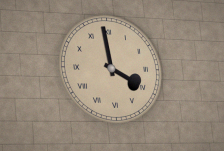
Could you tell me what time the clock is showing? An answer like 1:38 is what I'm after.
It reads 3:59
